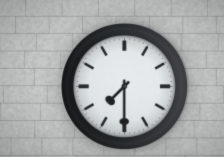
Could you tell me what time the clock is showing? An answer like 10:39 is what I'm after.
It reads 7:30
